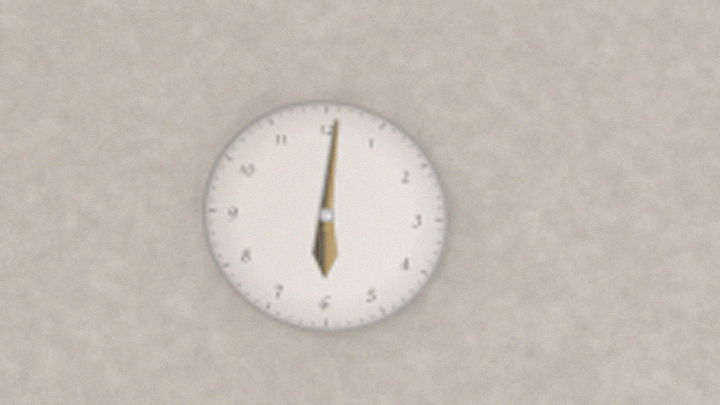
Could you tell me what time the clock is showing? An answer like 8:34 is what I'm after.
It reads 6:01
